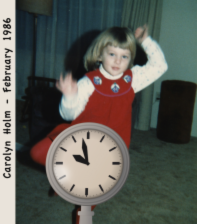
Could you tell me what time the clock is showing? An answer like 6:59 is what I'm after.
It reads 9:58
